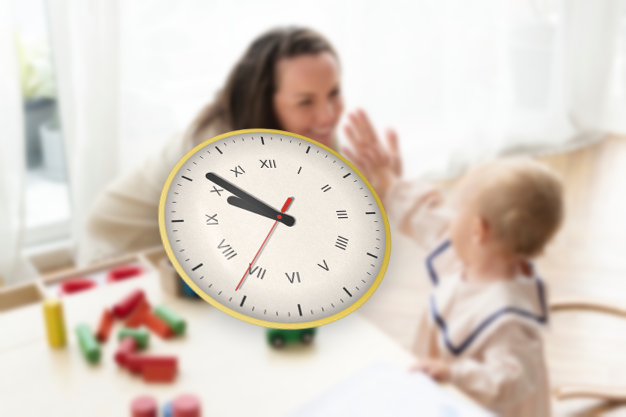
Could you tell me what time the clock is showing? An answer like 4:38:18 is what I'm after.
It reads 9:51:36
